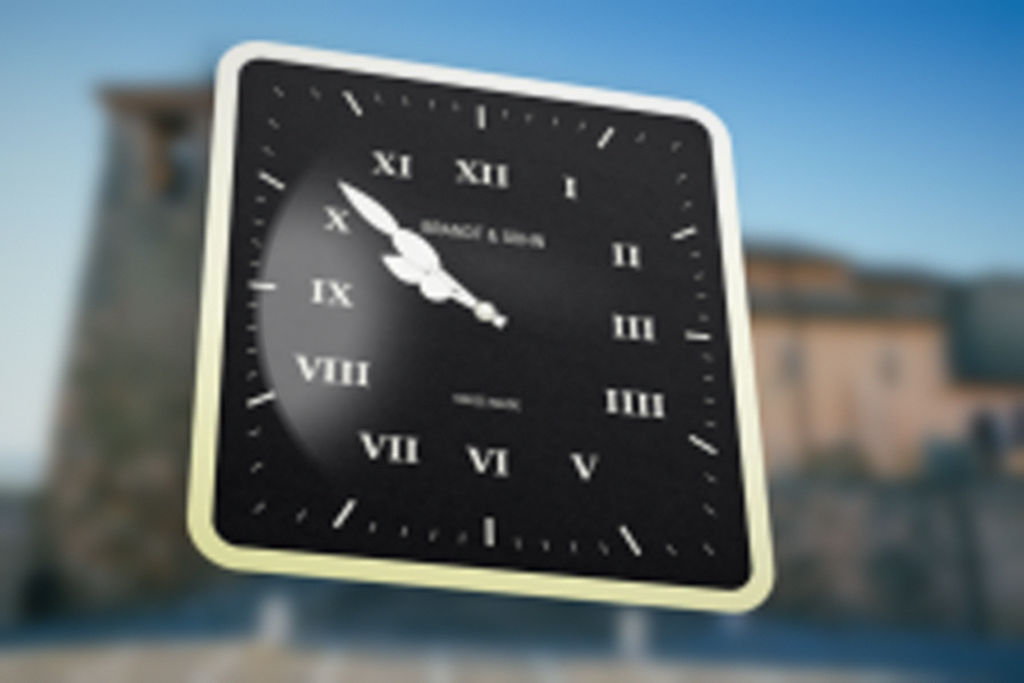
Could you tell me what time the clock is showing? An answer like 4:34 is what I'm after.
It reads 9:52
